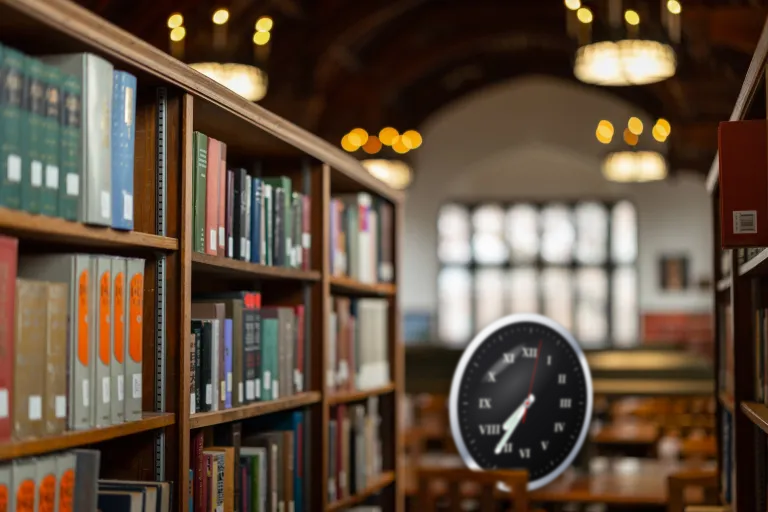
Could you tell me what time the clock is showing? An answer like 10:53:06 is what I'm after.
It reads 7:36:02
